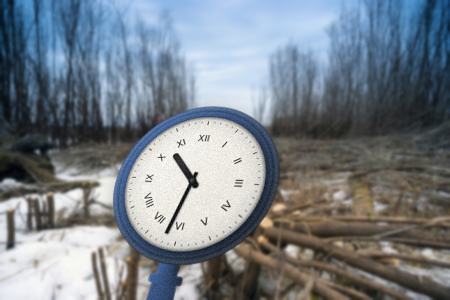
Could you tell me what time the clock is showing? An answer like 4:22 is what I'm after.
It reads 10:32
